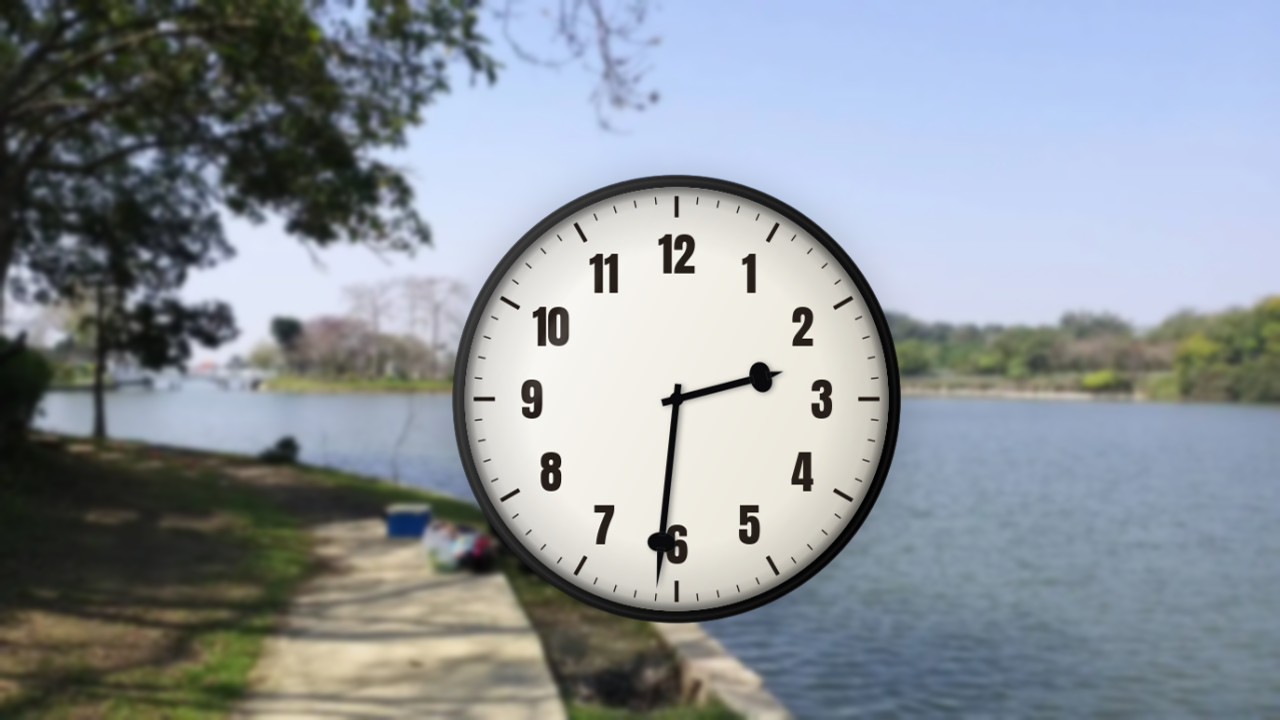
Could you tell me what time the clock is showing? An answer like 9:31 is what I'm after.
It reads 2:31
